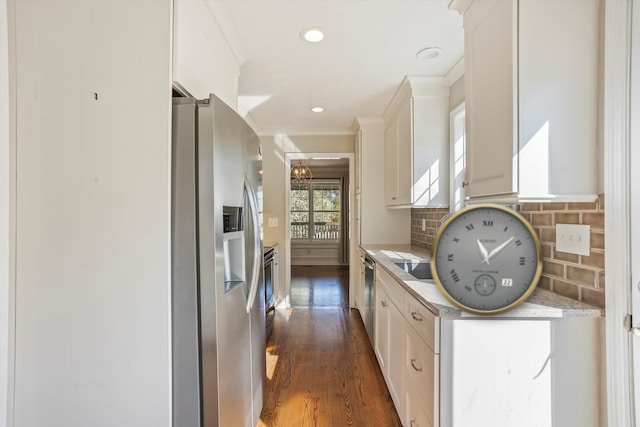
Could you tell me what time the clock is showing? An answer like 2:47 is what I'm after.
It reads 11:08
